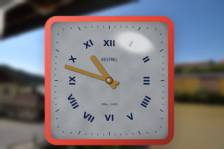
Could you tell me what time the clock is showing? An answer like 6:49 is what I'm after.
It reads 10:48
